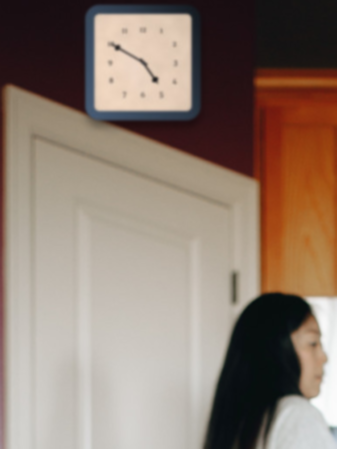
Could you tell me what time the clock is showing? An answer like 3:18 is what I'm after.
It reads 4:50
